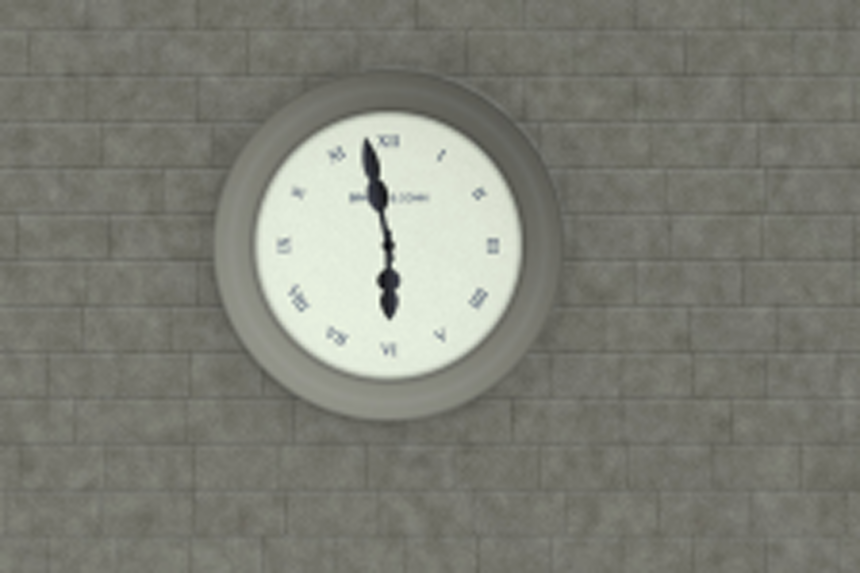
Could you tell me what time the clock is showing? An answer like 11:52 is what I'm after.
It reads 5:58
